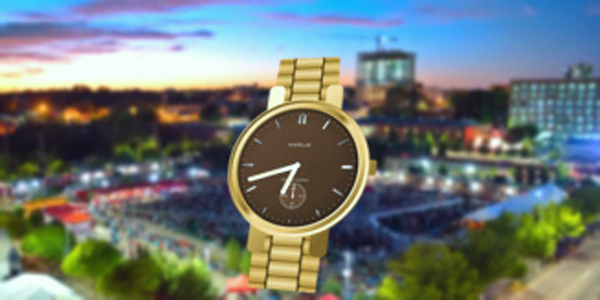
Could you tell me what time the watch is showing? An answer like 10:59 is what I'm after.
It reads 6:42
